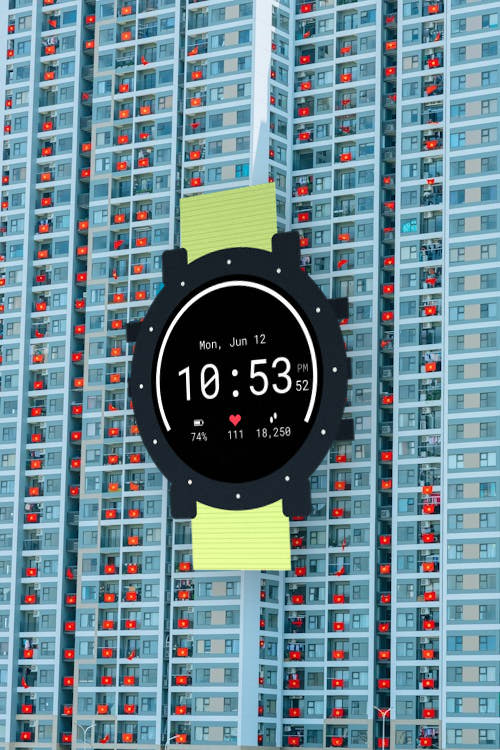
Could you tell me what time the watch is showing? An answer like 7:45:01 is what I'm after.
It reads 10:53:52
